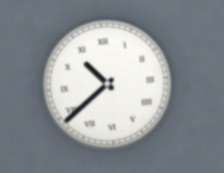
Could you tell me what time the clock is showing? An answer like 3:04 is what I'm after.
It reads 10:39
